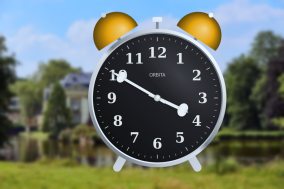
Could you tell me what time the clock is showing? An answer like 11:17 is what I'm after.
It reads 3:50
